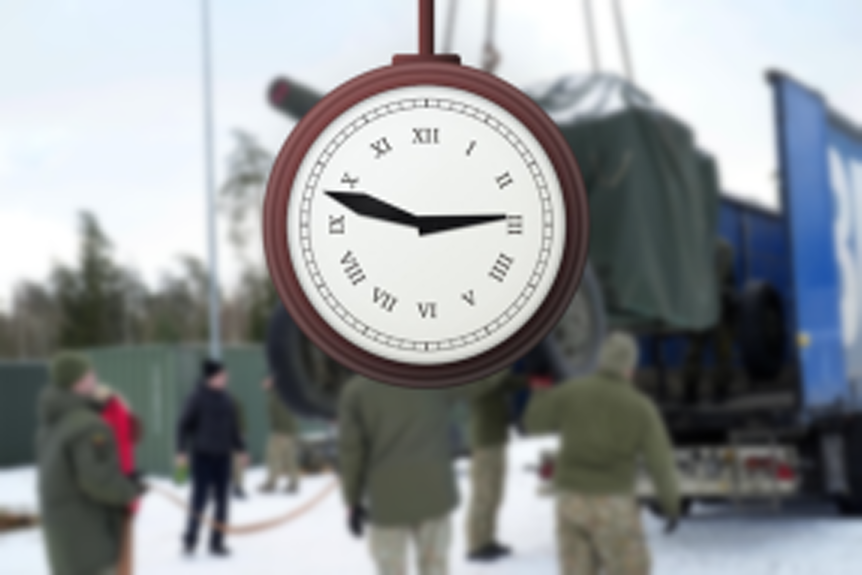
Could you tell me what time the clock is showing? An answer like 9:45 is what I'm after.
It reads 2:48
